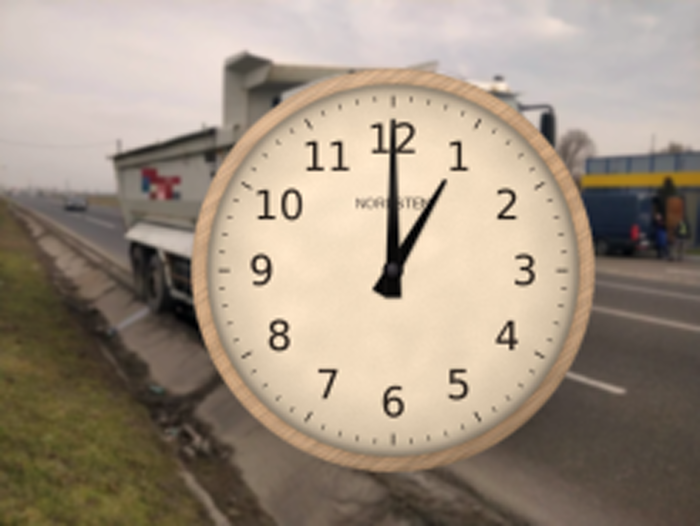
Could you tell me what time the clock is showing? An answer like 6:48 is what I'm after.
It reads 1:00
